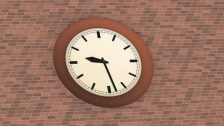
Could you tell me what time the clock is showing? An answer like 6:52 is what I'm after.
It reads 9:28
